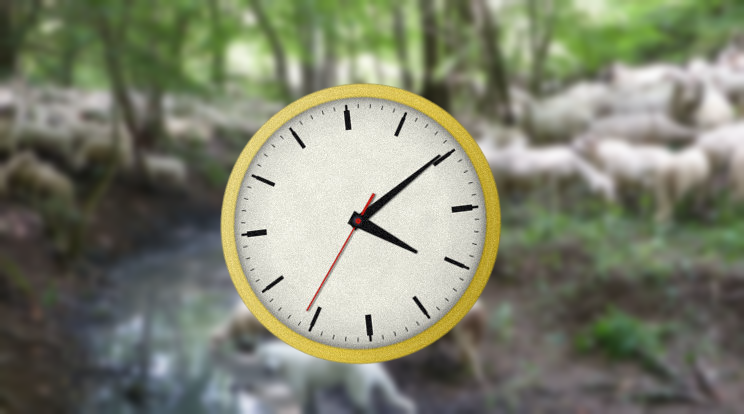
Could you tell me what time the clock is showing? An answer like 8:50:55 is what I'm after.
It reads 4:09:36
